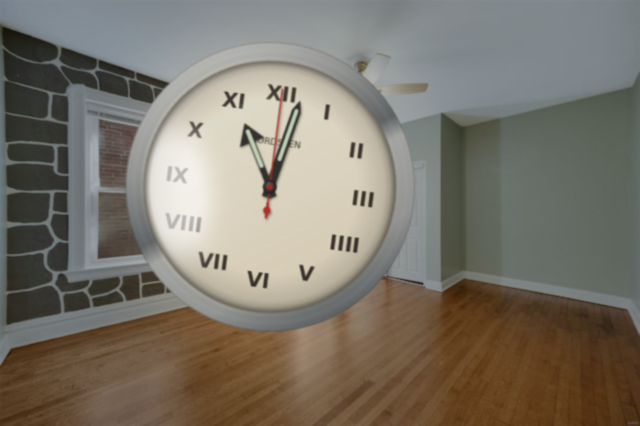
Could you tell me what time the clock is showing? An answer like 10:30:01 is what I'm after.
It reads 11:02:00
